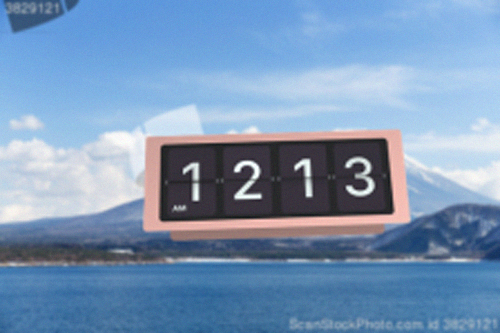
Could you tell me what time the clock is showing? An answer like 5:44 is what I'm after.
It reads 12:13
